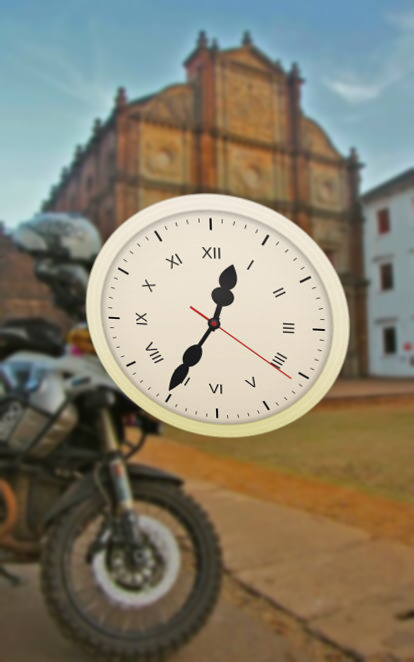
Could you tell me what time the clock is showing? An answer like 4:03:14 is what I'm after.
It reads 12:35:21
